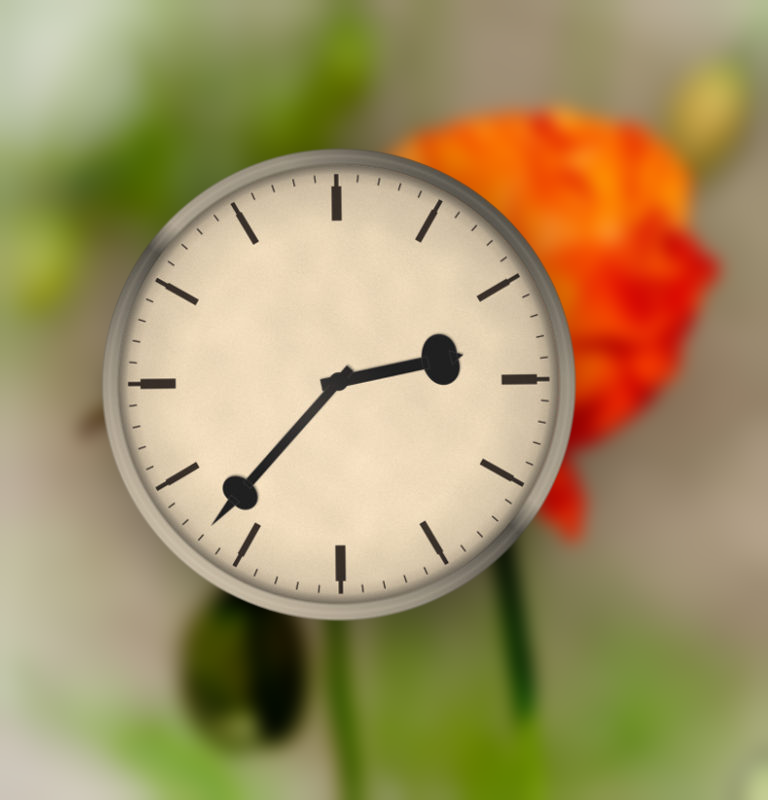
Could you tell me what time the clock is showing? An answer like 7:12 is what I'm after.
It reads 2:37
